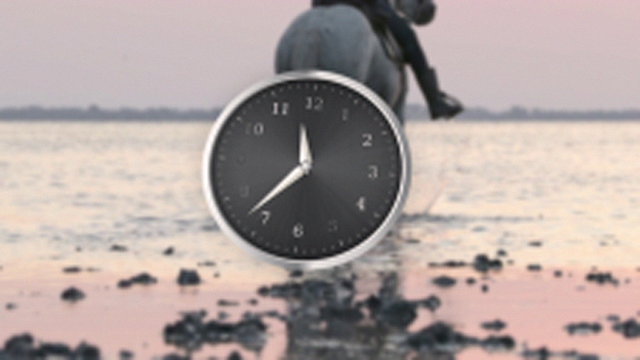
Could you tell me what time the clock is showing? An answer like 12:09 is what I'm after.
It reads 11:37
